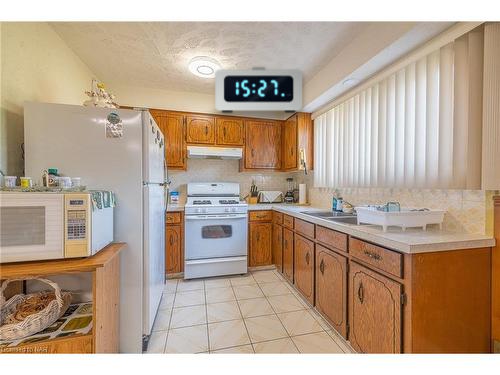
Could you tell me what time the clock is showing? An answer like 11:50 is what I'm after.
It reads 15:27
